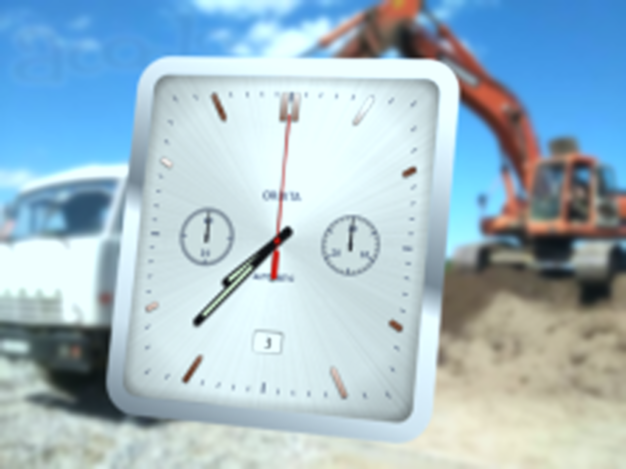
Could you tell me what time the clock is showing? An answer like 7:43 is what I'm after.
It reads 7:37
